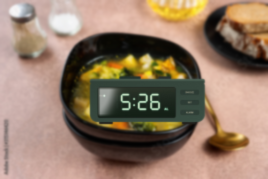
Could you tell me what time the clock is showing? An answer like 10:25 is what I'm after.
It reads 5:26
